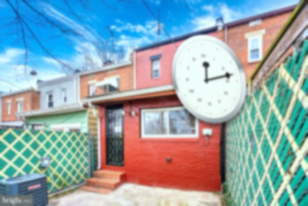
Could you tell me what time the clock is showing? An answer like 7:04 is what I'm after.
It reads 12:13
